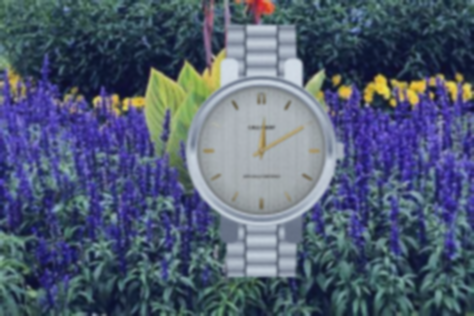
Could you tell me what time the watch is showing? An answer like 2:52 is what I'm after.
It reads 12:10
